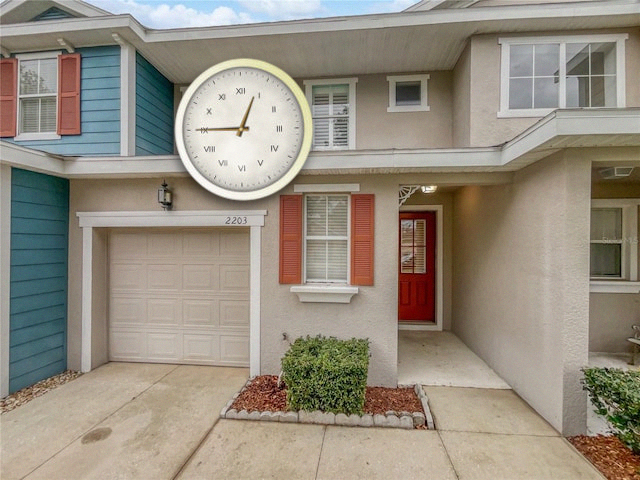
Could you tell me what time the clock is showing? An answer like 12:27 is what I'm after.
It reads 12:45
